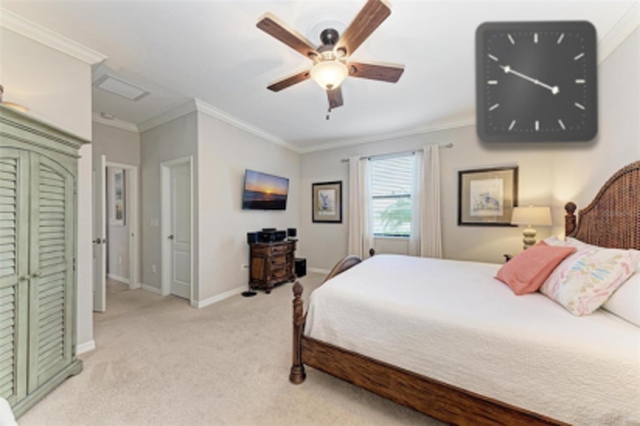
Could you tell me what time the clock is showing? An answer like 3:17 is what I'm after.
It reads 3:49
